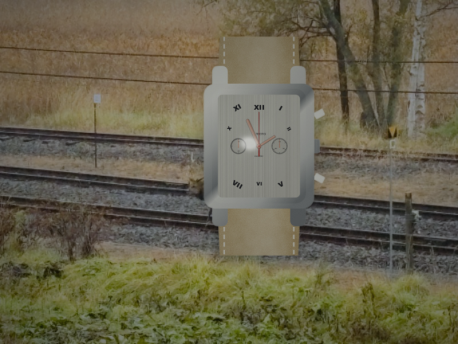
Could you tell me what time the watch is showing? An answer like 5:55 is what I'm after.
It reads 1:56
